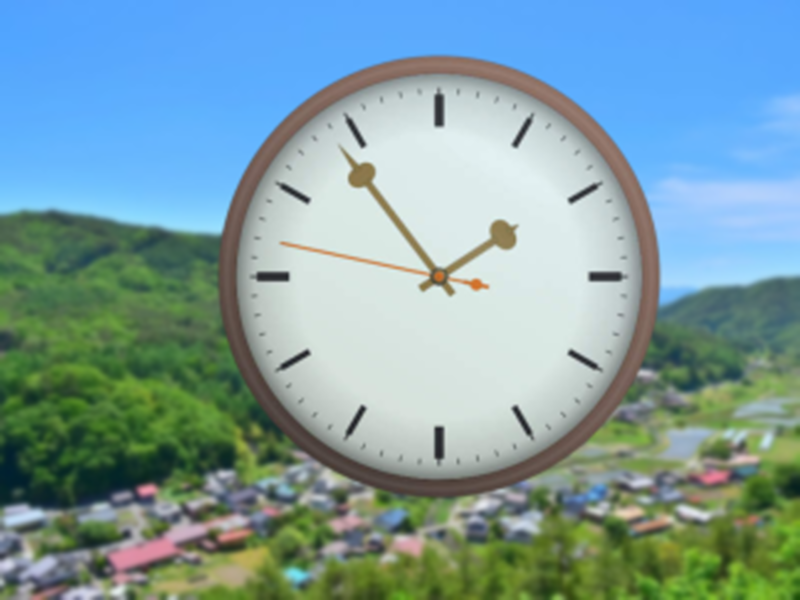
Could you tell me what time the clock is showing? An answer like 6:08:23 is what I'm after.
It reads 1:53:47
